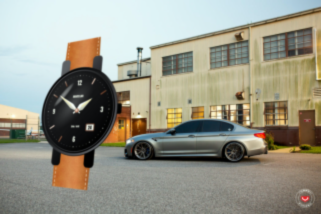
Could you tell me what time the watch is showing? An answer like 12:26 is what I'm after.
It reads 1:51
